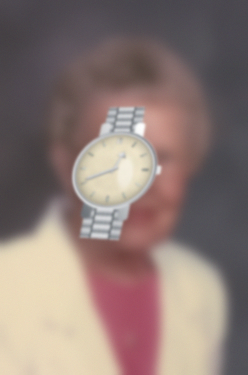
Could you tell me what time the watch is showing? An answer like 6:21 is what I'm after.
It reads 12:41
